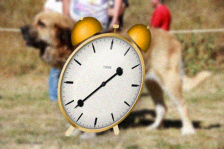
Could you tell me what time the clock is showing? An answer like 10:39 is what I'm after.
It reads 1:38
